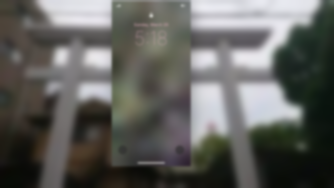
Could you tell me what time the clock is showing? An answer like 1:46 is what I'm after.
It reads 5:18
